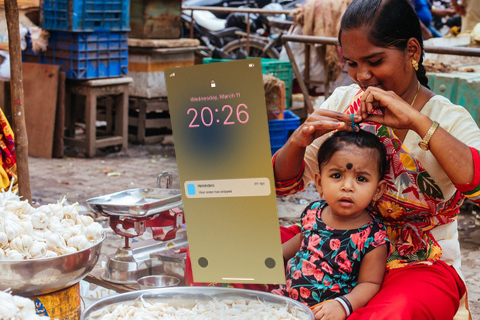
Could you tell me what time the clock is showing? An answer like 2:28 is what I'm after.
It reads 20:26
